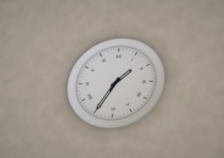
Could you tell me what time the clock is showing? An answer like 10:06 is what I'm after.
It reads 1:35
